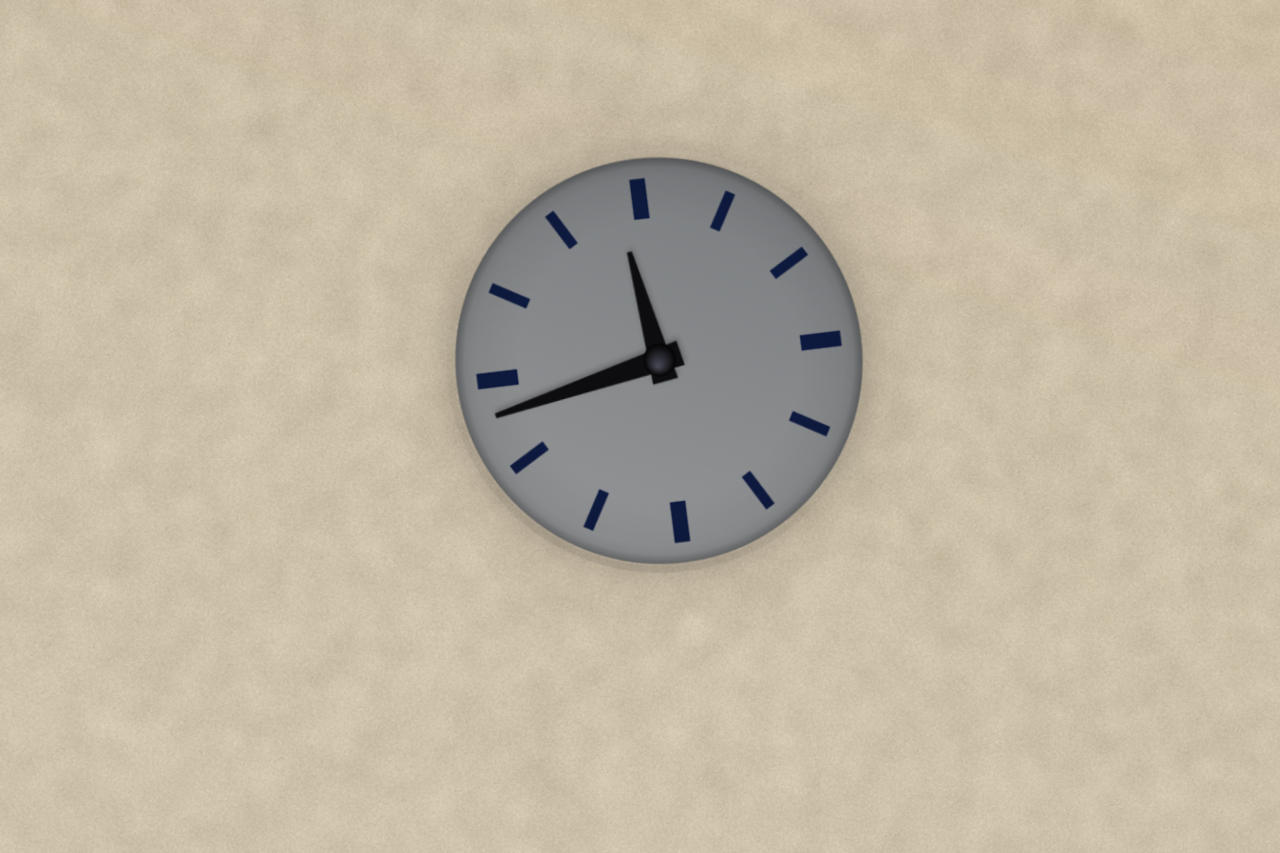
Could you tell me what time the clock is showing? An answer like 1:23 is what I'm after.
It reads 11:43
